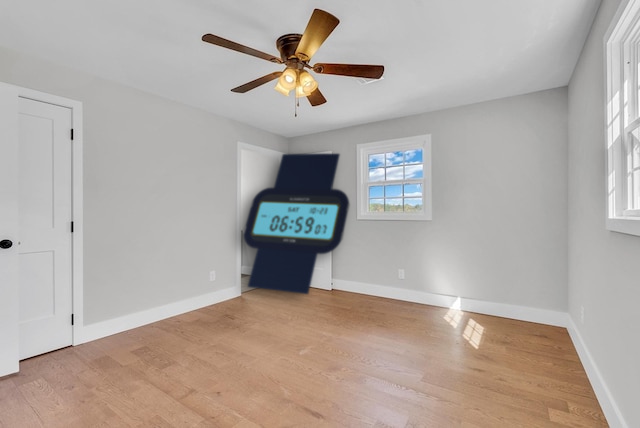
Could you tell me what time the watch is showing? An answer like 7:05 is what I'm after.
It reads 6:59
